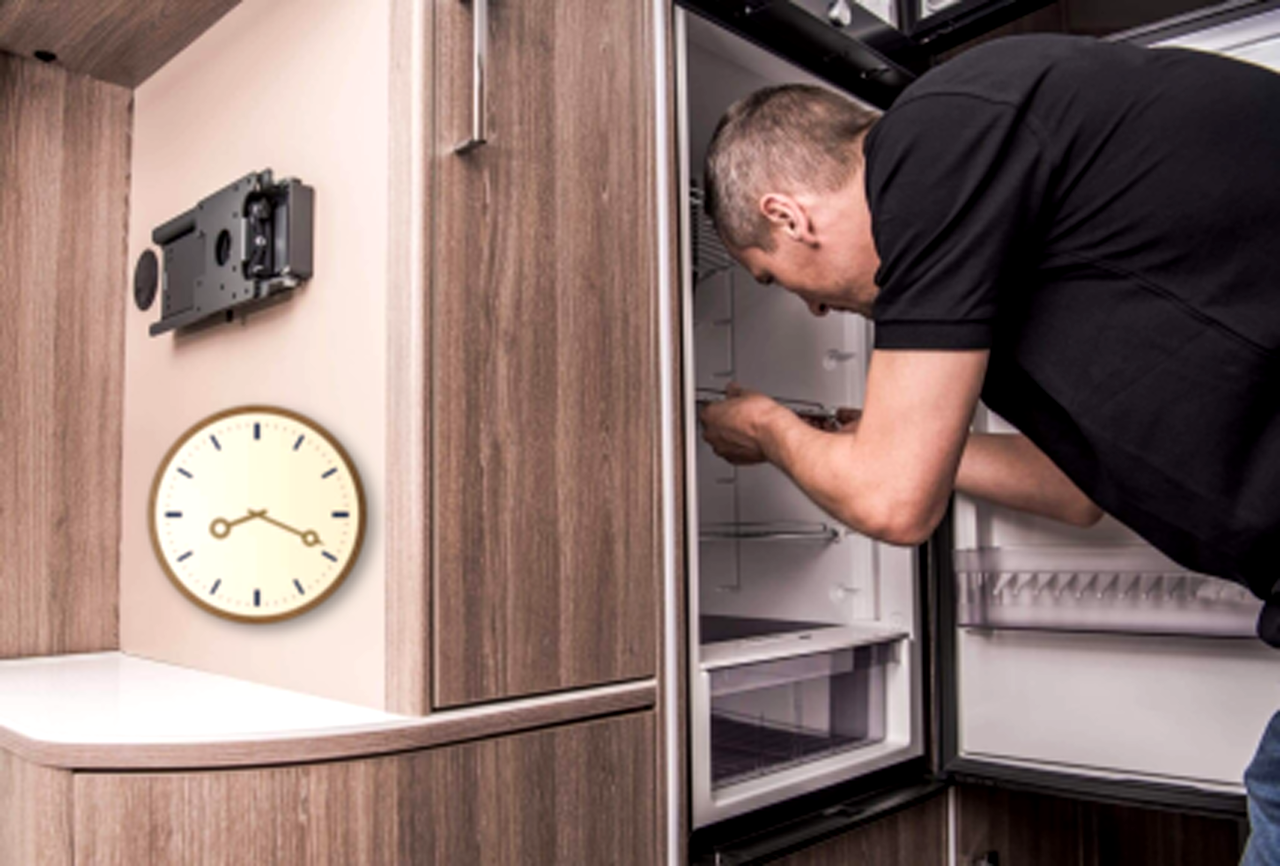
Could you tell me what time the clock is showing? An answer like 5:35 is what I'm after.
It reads 8:19
